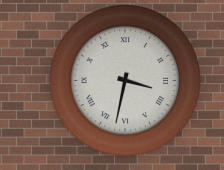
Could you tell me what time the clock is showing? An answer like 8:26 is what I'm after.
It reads 3:32
